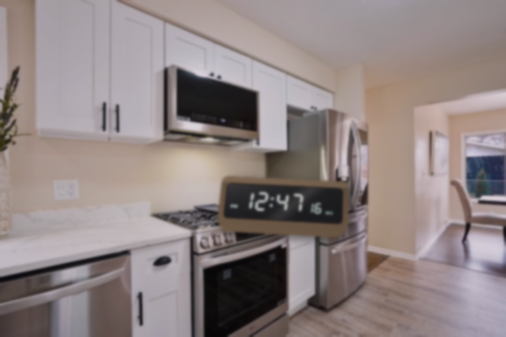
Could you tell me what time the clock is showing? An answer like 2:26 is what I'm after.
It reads 12:47
